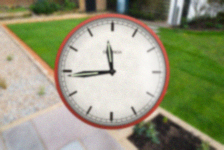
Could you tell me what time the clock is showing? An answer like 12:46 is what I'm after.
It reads 11:44
